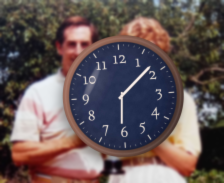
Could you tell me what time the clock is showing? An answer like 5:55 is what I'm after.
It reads 6:08
